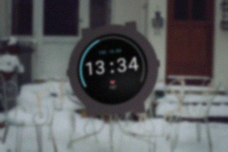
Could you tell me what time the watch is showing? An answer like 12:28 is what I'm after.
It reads 13:34
